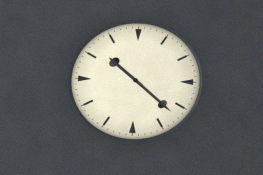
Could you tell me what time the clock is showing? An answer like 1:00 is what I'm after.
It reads 10:22
